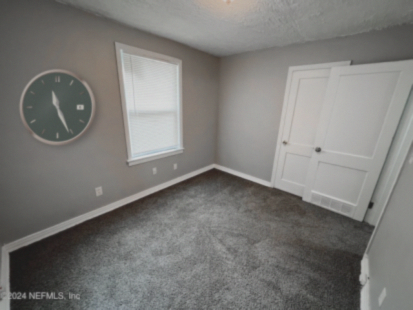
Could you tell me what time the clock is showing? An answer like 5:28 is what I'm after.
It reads 11:26
